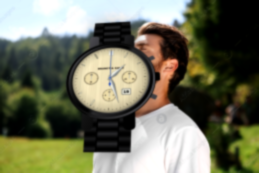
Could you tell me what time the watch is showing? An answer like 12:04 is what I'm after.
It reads 1:27
